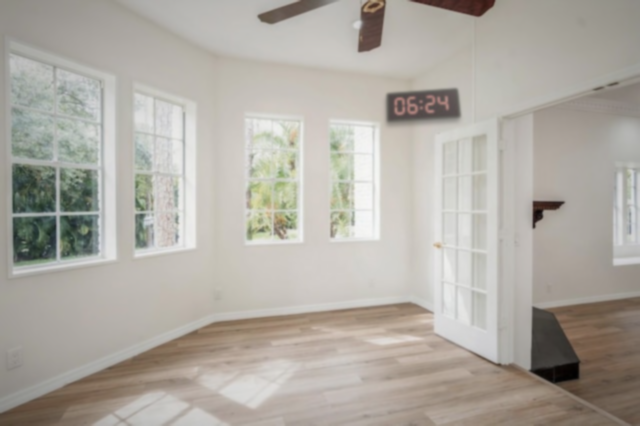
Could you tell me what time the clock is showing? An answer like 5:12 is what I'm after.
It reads 6:24
